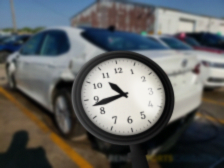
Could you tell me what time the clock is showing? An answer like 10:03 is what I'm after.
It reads 10:43
